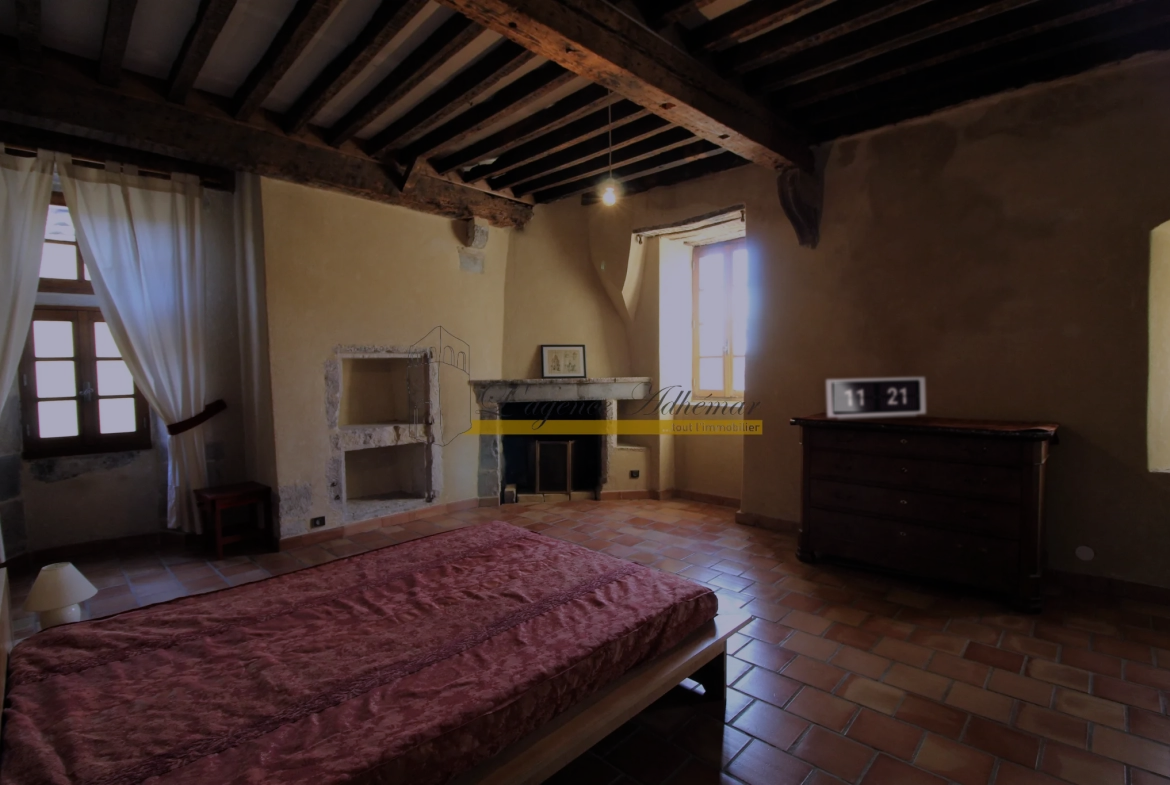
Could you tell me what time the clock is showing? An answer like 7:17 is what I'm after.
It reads 11:21
